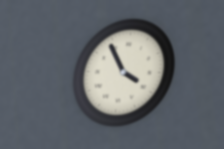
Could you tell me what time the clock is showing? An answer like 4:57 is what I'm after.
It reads 3:54
